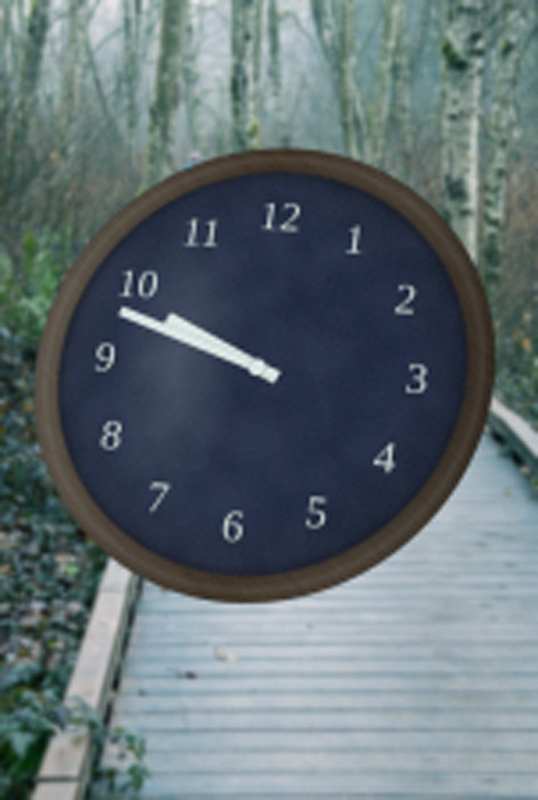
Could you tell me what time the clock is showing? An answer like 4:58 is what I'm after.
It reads 9:48
